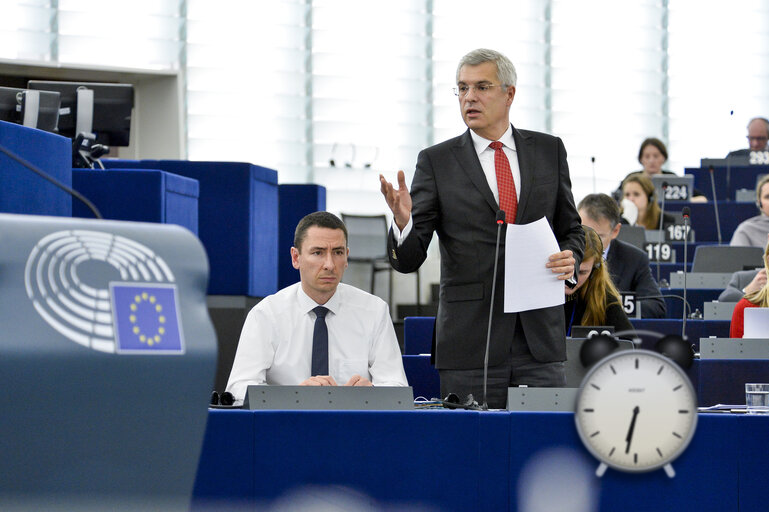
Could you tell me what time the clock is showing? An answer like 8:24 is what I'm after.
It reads 6:32
